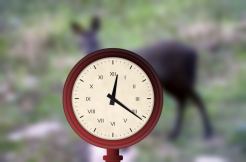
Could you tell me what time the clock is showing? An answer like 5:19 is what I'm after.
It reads 12:21
